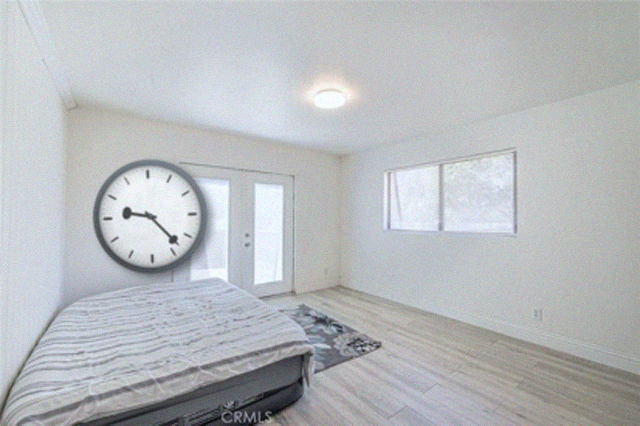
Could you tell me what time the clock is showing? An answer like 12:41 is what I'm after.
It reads 9:23
